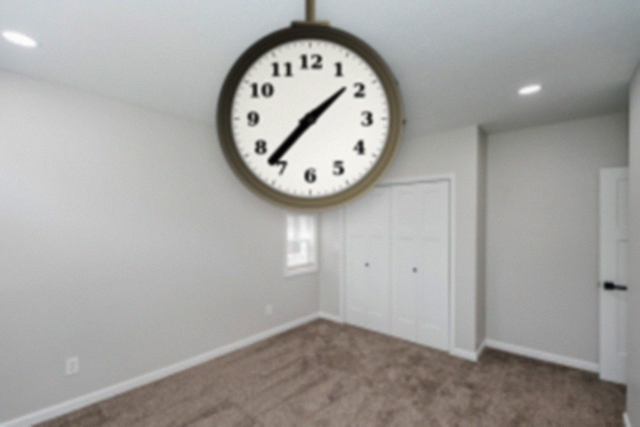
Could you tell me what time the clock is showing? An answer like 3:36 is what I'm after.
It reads 1:37
